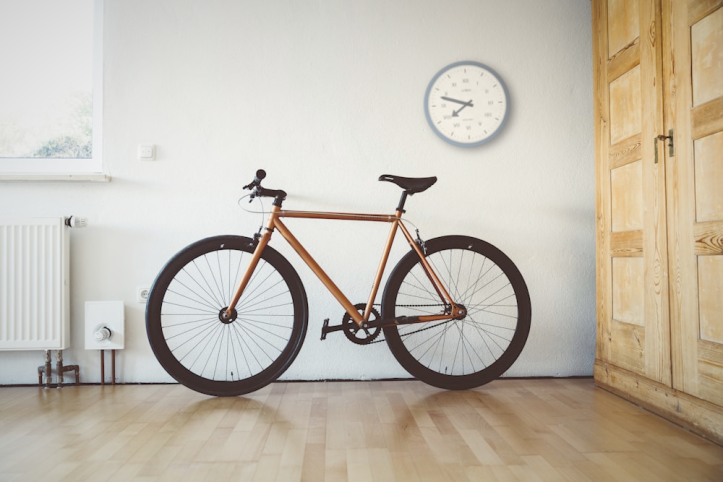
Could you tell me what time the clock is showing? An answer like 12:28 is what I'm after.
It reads 7:48
